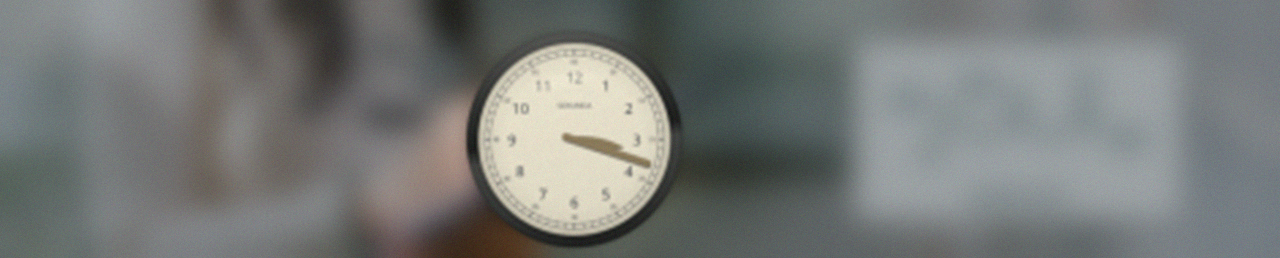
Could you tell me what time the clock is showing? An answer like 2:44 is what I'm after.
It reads 3:18
